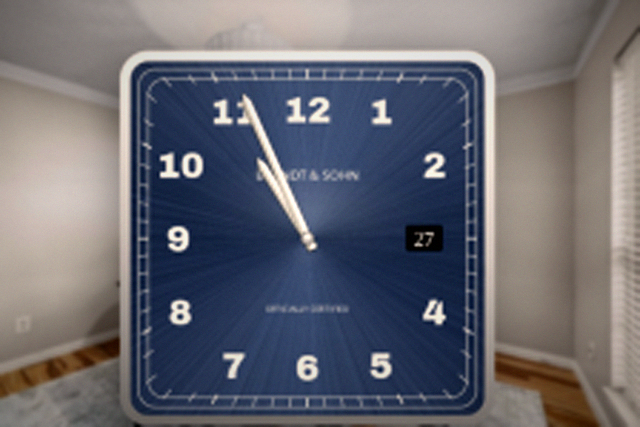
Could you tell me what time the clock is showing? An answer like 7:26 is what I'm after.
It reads 10:56
